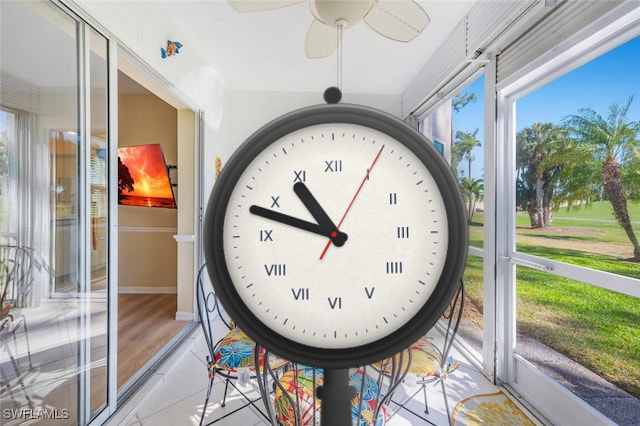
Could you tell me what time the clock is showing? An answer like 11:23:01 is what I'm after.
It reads 10:48:05
